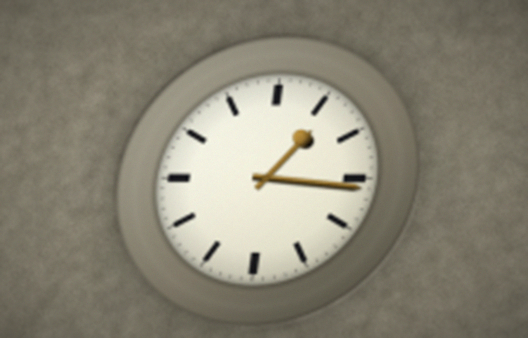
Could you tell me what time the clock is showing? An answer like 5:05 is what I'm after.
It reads 1:16
